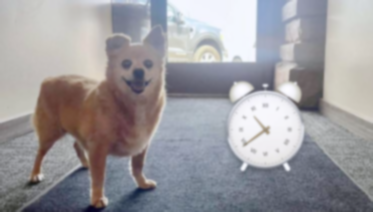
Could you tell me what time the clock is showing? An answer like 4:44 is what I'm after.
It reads 10:39
